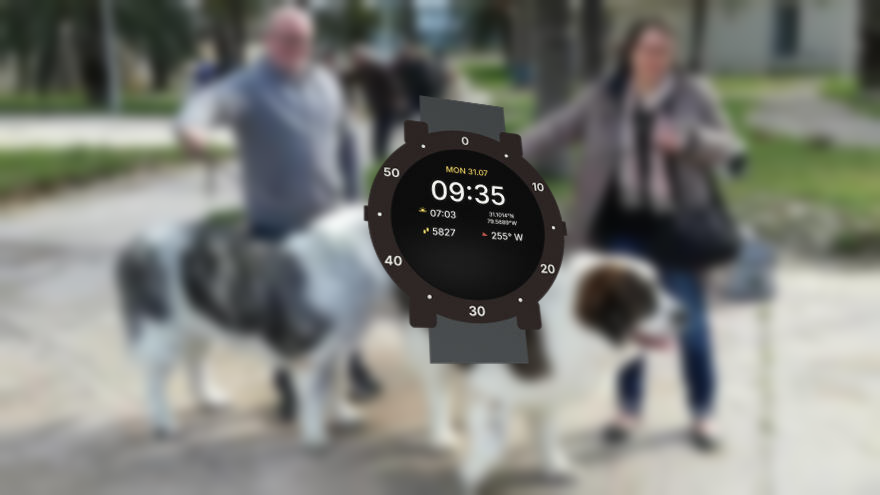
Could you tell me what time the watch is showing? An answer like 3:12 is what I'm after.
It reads 9:35
